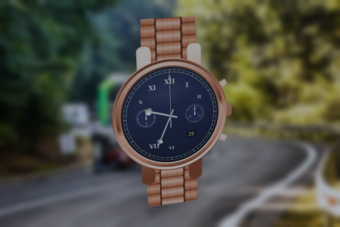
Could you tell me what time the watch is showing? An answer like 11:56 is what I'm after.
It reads 9:34
